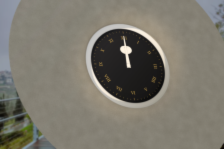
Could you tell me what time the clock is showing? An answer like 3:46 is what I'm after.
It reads 12:00
